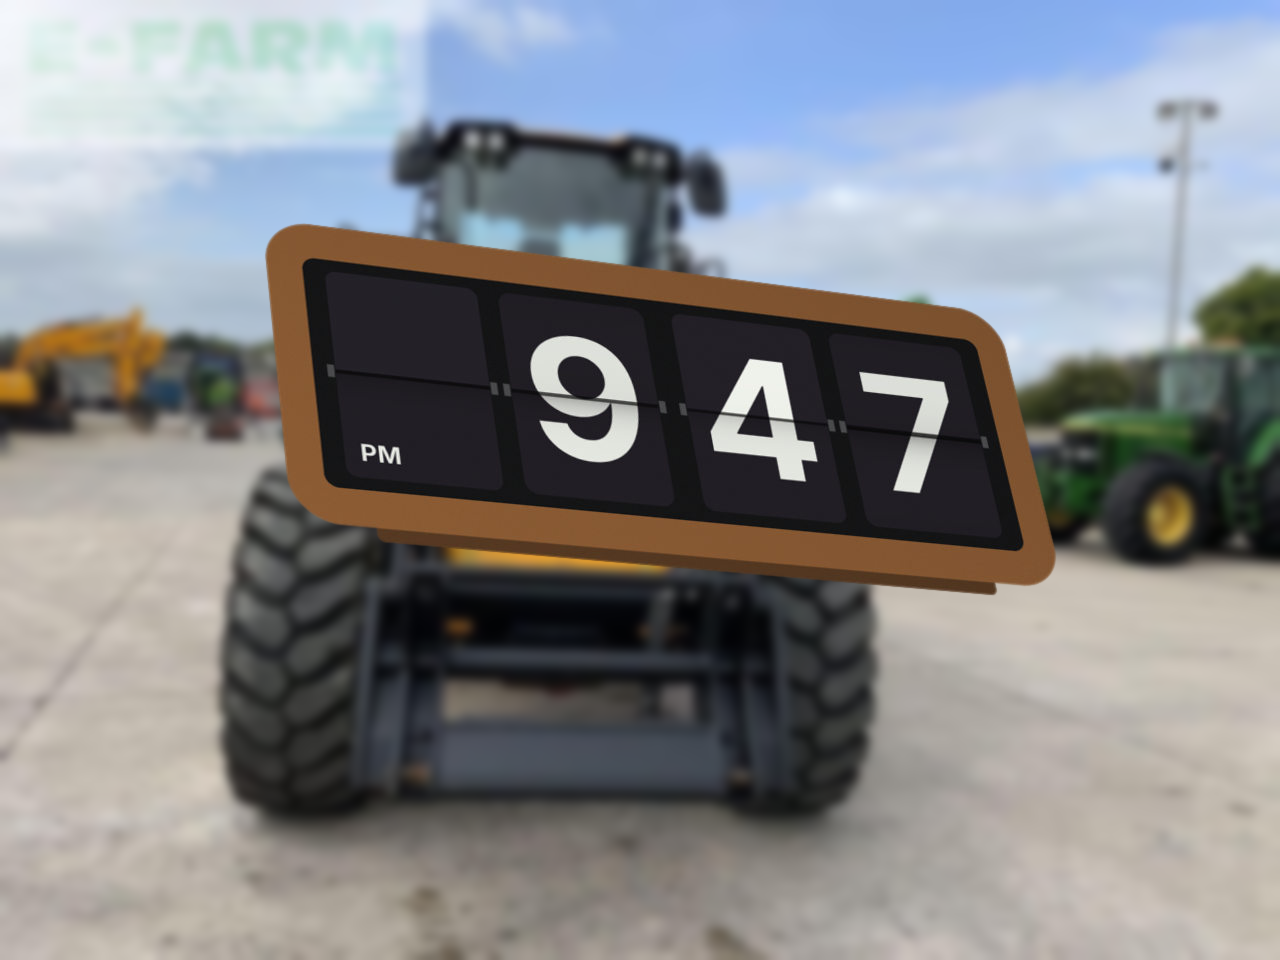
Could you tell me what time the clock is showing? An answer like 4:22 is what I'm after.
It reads 9:47
